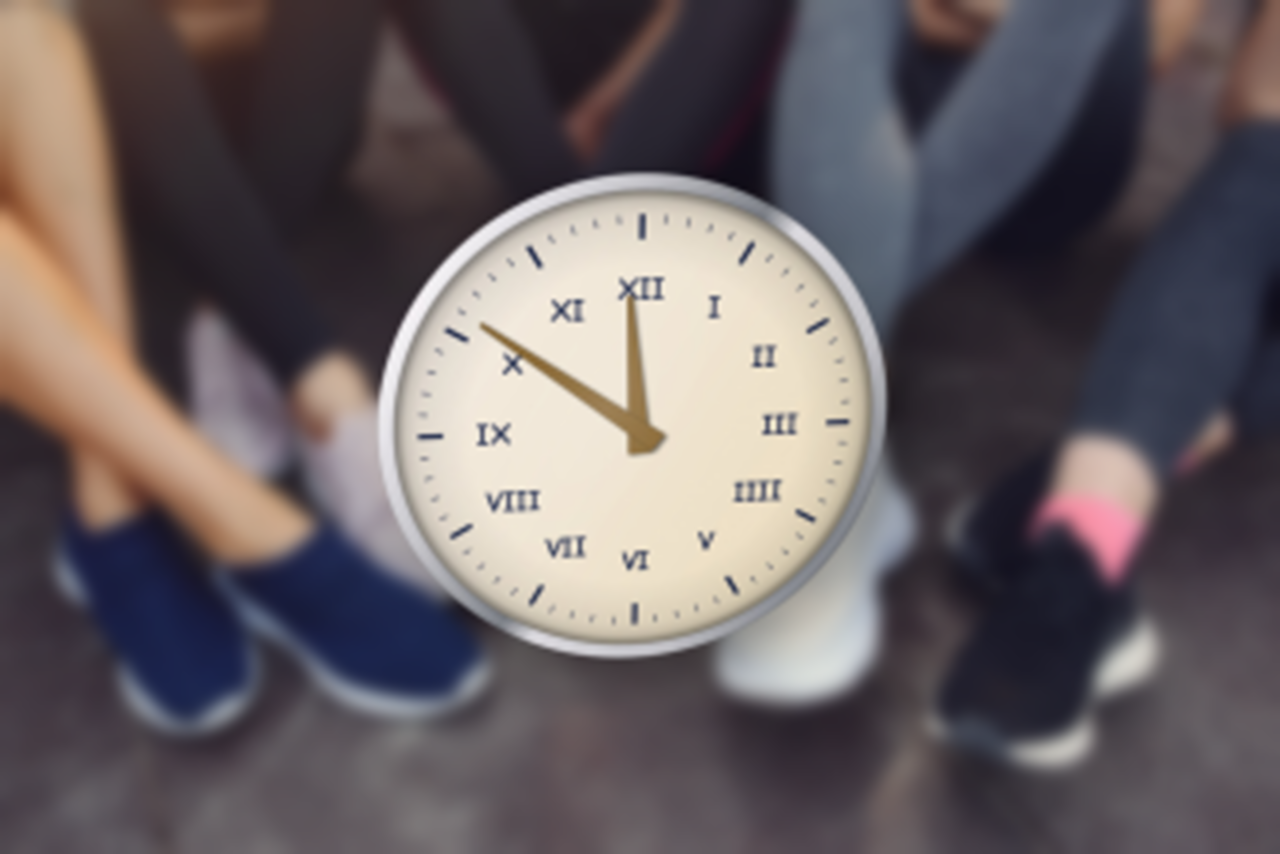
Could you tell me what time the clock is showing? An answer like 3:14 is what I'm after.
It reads 11:51
